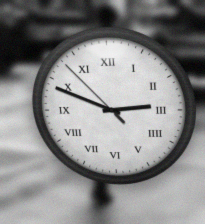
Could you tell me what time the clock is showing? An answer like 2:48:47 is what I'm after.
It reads 2:48:53
